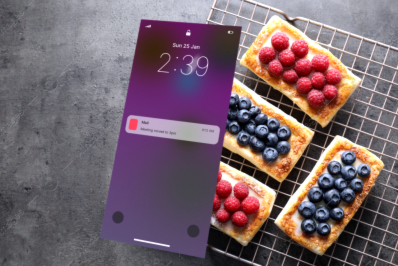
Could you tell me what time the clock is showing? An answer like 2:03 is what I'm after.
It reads 2:39
